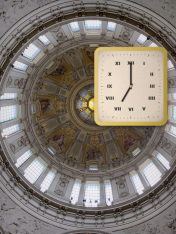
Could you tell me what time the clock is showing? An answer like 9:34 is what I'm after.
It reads 7:00
